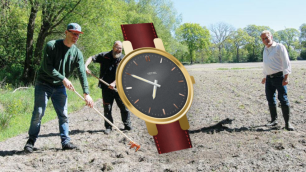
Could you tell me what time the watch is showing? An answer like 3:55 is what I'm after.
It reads 6:50
